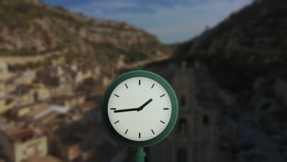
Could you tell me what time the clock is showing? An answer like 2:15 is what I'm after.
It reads 1:44
